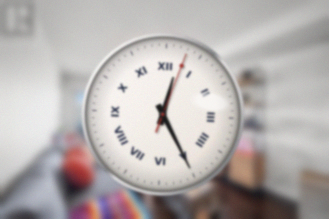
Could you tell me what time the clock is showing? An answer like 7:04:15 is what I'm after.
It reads 12:25:03
